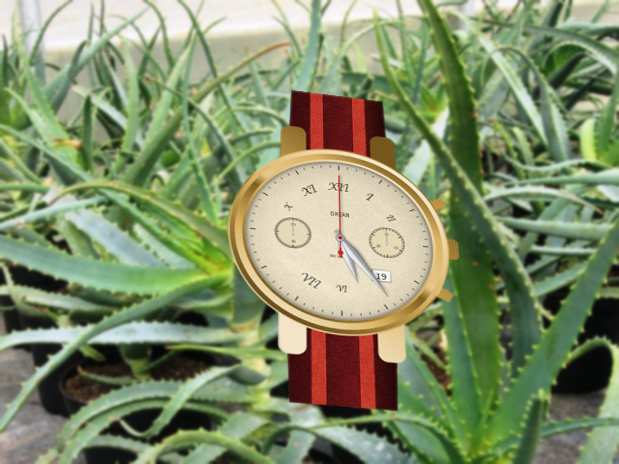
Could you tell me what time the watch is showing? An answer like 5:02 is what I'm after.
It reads 5:24
